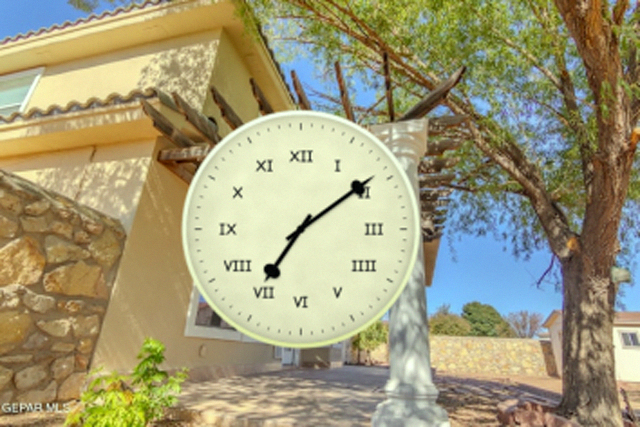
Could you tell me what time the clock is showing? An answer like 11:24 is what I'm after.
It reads 7:09
